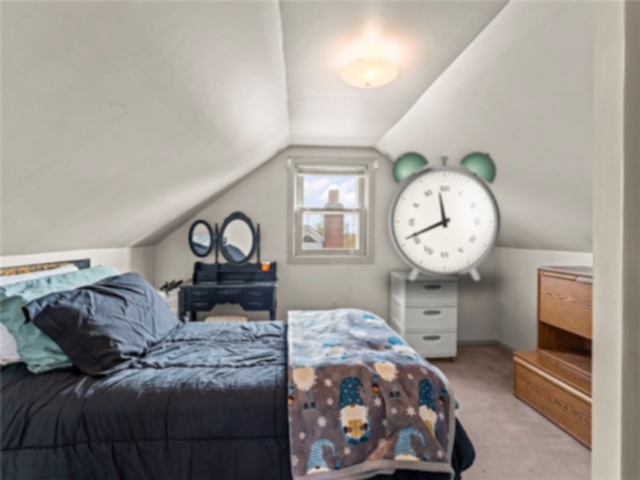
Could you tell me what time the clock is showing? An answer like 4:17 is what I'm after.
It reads 11:41
